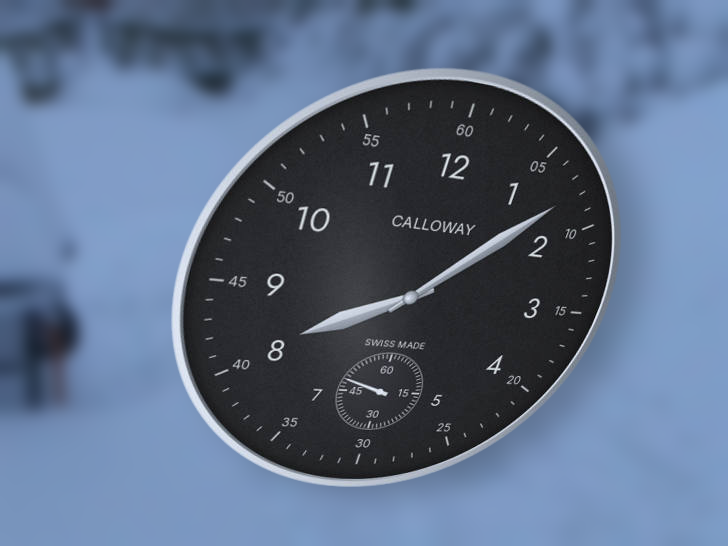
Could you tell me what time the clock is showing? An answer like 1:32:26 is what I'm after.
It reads 8:07:48
